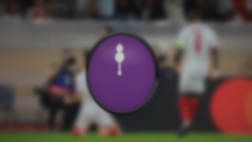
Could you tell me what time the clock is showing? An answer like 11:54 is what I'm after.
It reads 12:00
